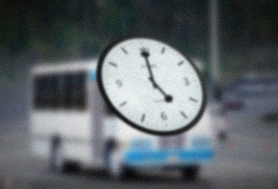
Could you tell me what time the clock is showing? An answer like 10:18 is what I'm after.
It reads 5:00
